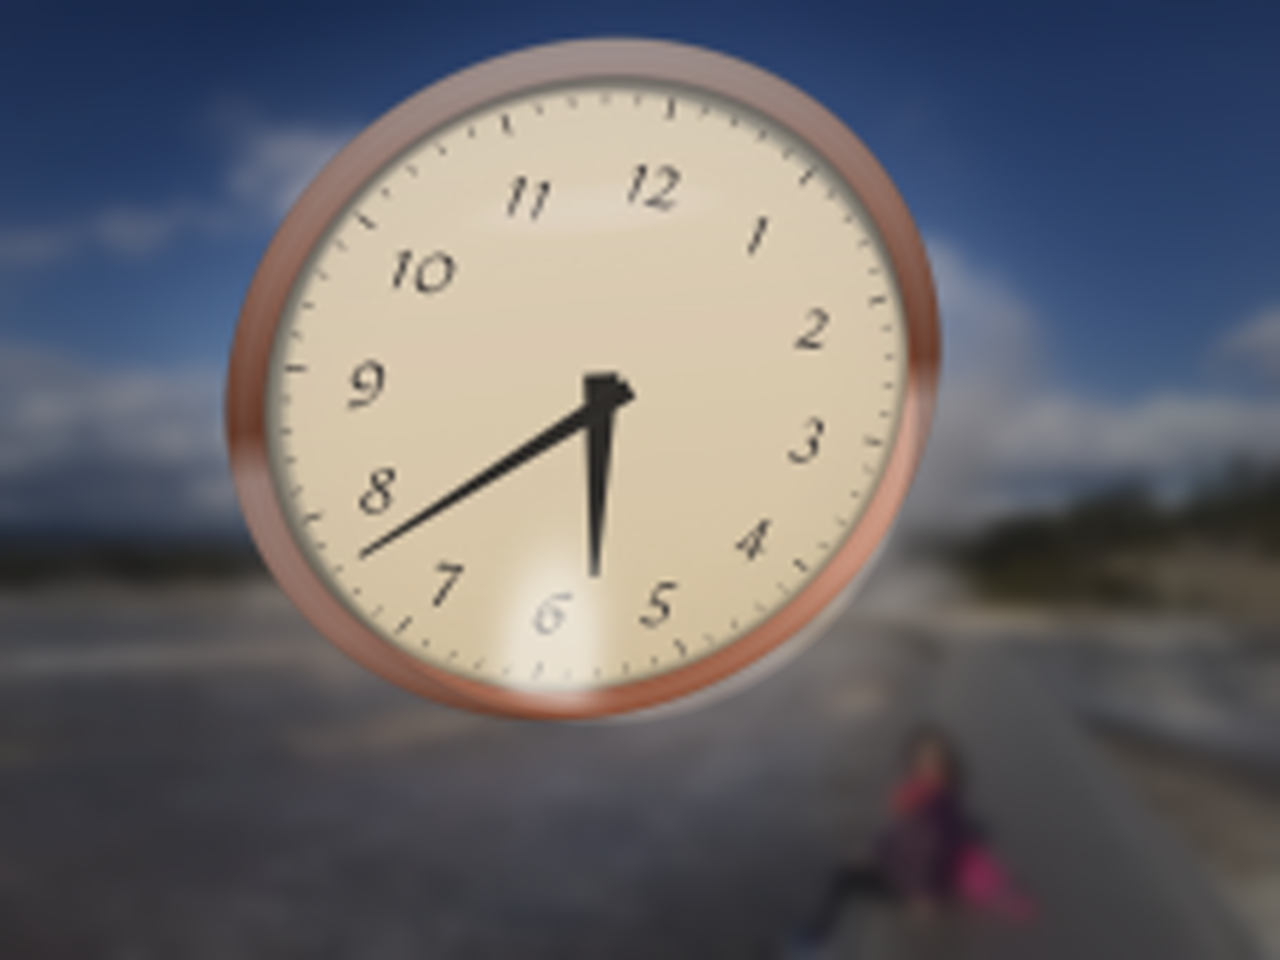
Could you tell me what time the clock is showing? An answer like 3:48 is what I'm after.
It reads 5:38
